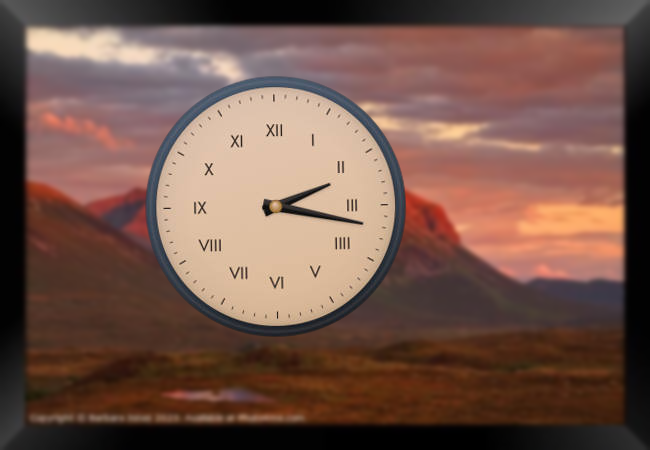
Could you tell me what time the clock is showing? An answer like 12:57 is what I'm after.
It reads 2:17
